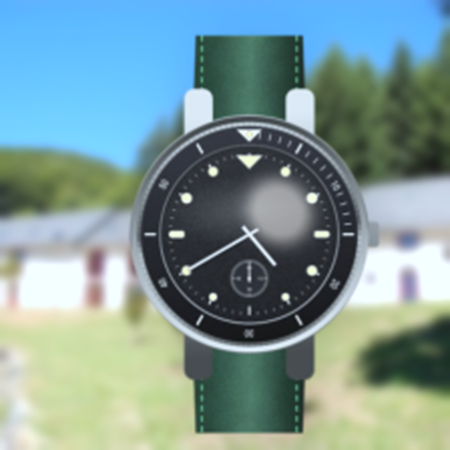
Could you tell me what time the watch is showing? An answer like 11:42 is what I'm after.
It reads 4:40
